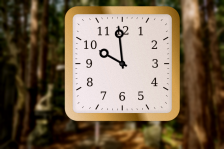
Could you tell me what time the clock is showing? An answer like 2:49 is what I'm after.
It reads 9:59
